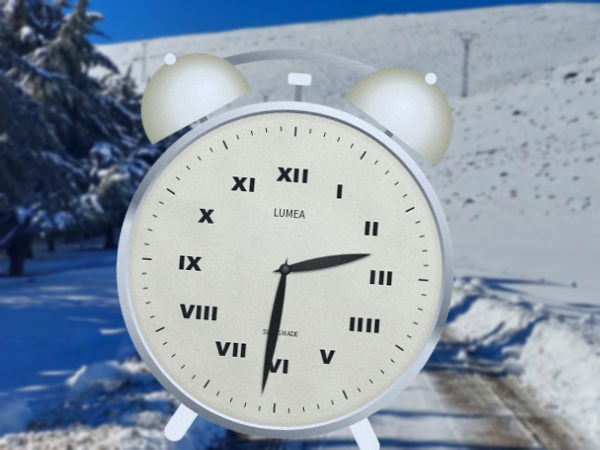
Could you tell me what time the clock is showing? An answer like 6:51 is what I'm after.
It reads 2:31
